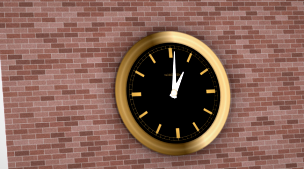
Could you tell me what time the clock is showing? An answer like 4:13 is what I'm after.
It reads 1:01
